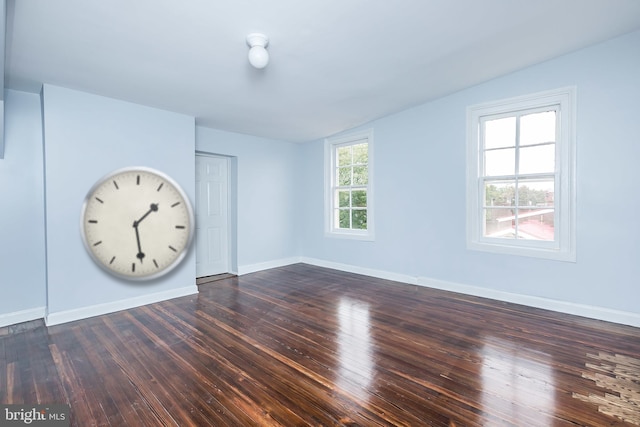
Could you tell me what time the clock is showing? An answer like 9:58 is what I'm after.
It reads 1:28
